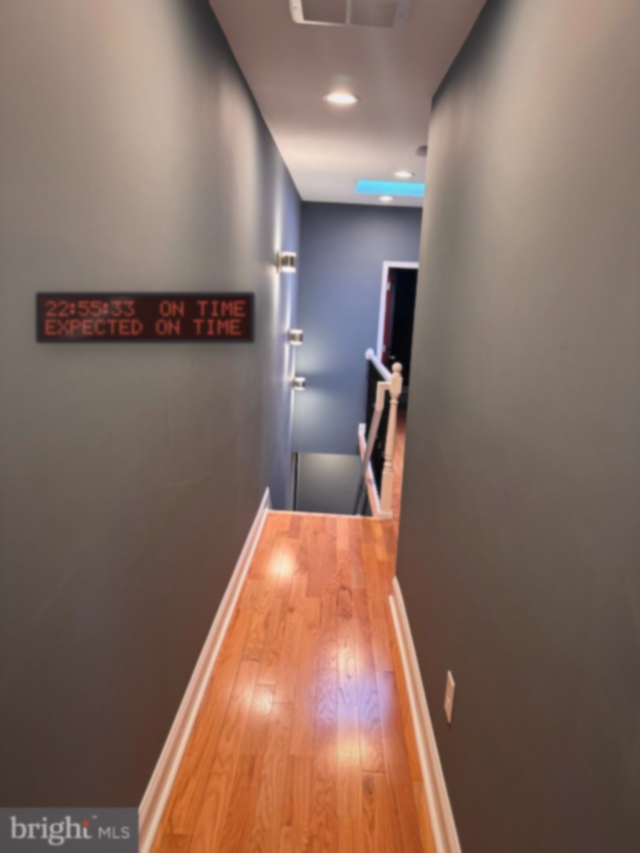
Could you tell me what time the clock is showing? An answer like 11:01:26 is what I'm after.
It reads 22:55:33
